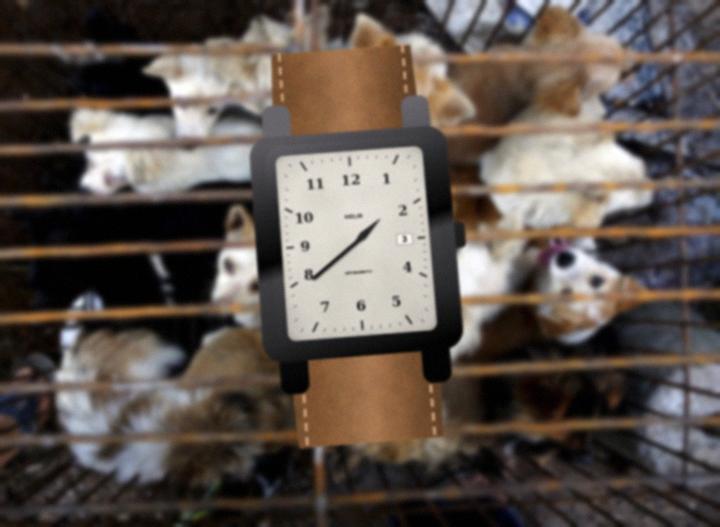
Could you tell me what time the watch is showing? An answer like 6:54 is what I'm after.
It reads 1:39
